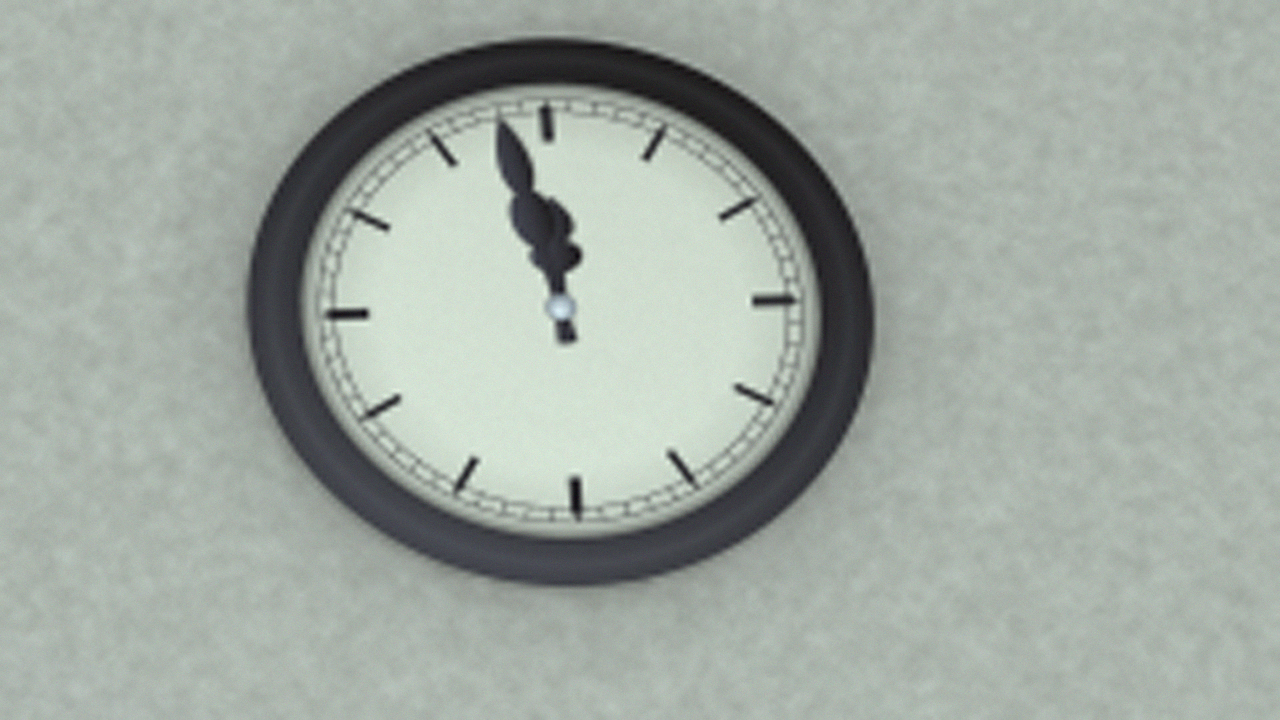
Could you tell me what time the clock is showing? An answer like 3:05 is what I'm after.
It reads 11:58
